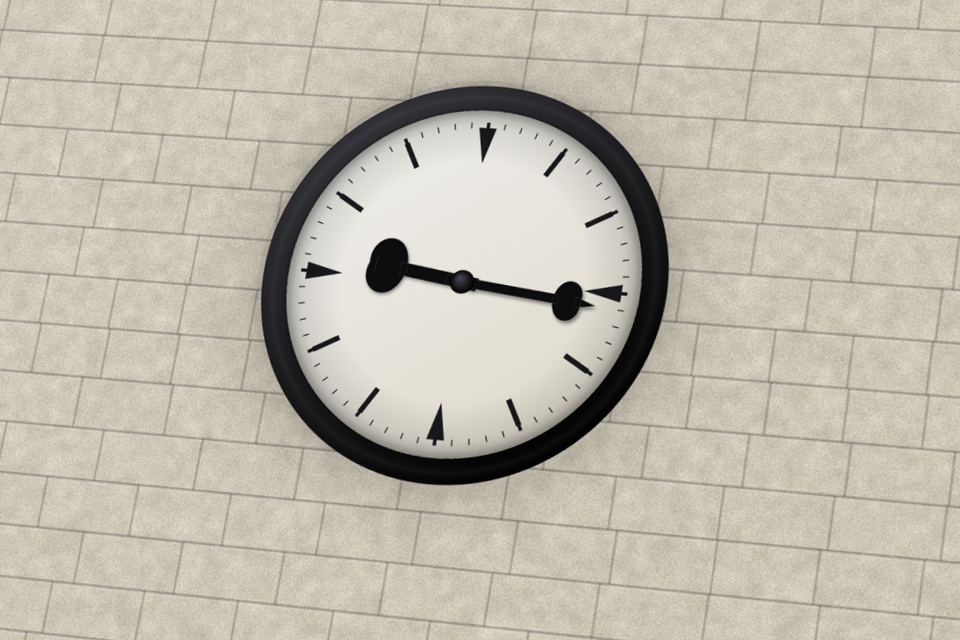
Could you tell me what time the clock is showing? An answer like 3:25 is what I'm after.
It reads 9:16
